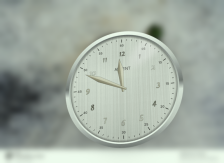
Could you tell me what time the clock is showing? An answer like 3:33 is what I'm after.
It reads 11:49
